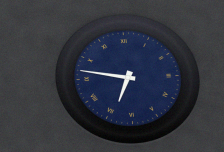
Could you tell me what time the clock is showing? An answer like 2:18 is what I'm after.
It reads 6:47
